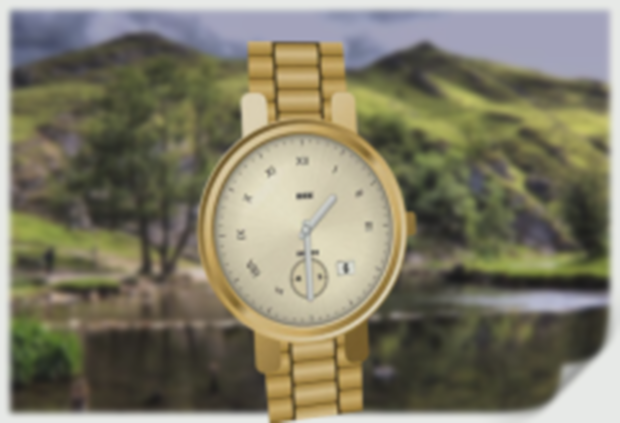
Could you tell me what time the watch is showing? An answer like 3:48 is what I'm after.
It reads 1:30
